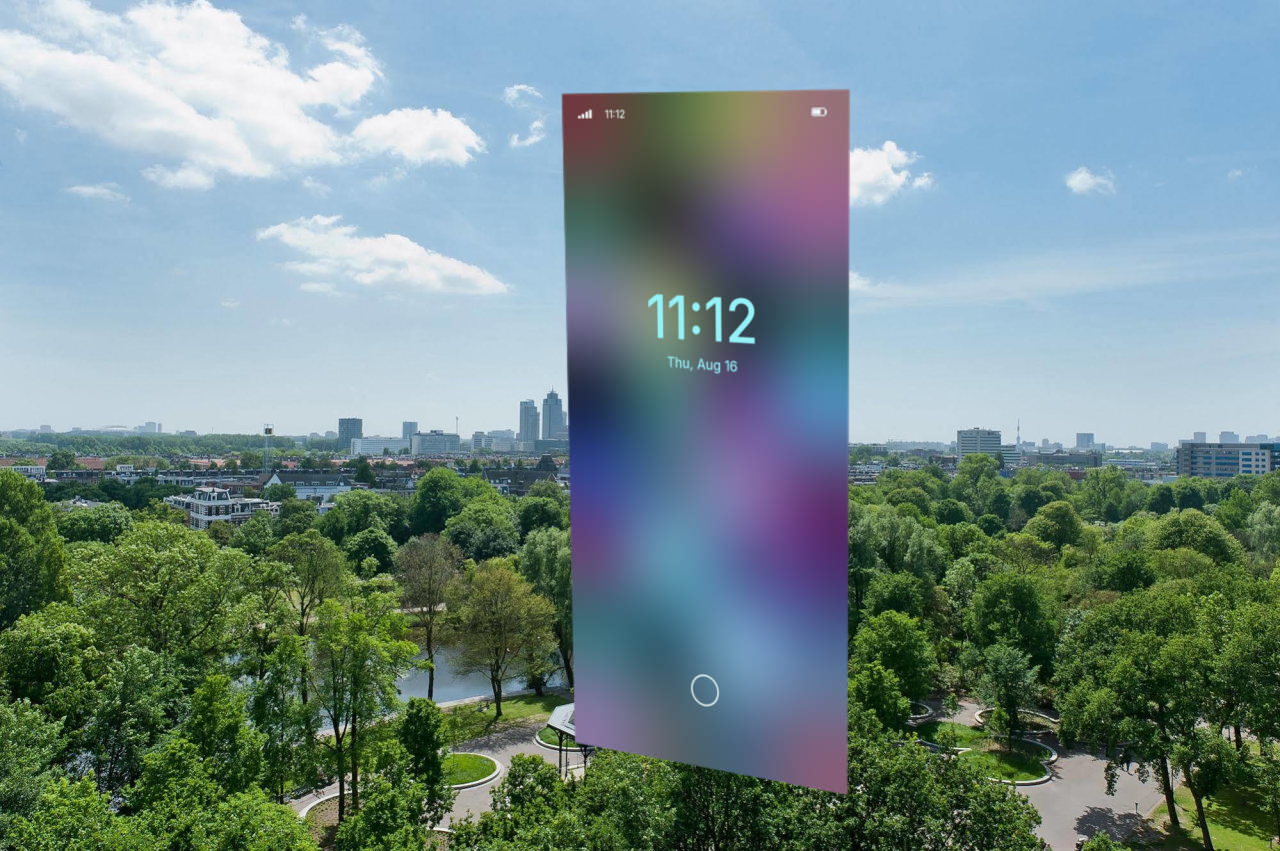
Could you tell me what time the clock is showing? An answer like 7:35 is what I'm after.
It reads 11:12
